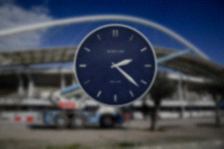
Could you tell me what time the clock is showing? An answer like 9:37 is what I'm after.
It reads 2:22
